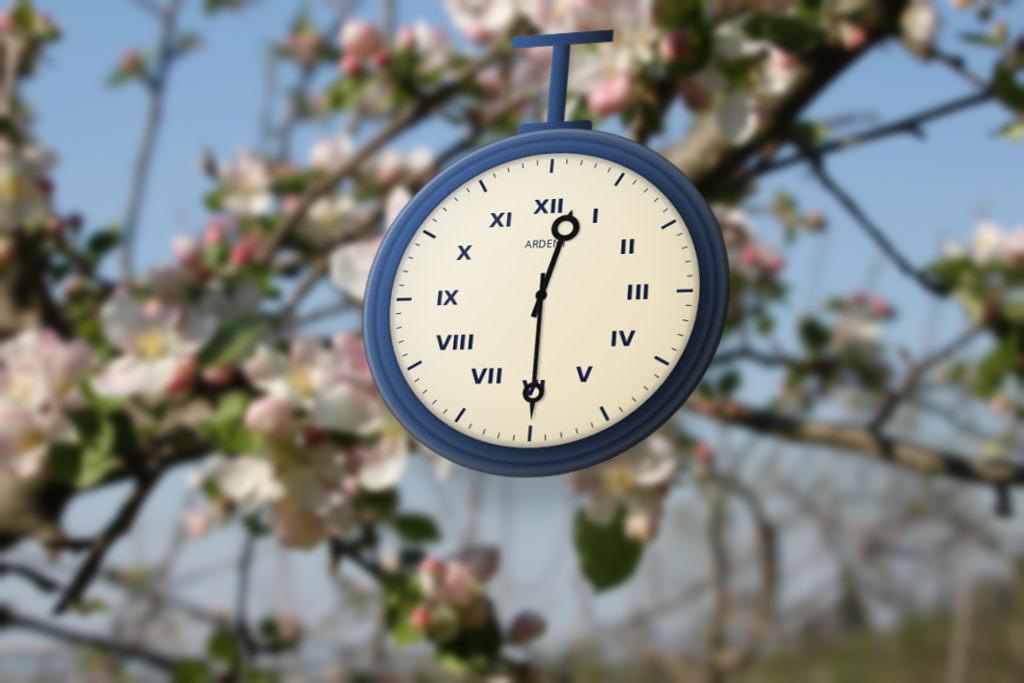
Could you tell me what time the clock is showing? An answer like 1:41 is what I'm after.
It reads 12:30
